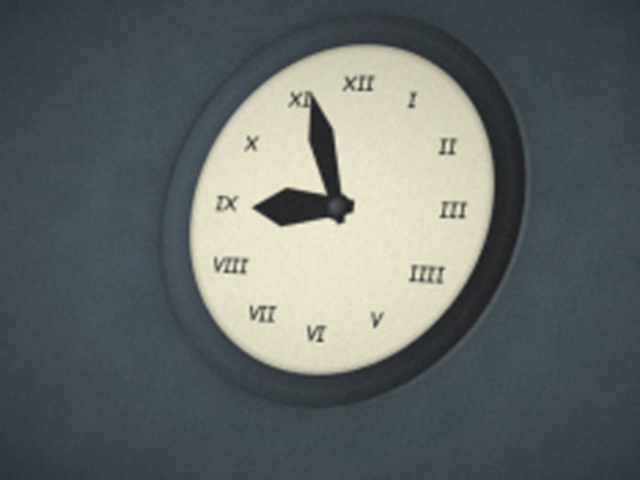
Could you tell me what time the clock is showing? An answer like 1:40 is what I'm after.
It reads 8:56
